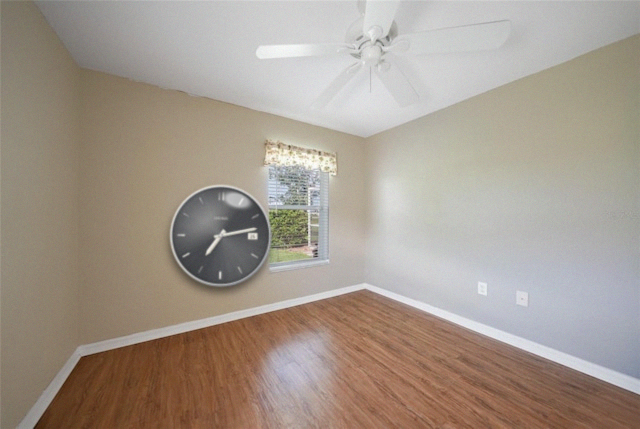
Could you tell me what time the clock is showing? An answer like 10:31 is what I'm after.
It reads 7:13
